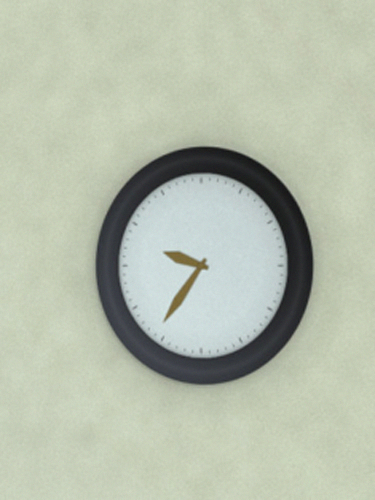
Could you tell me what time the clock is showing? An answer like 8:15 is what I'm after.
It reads 9:36
